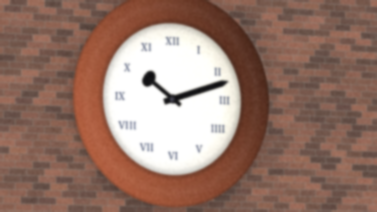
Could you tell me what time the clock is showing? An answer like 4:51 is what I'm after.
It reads 10:12
